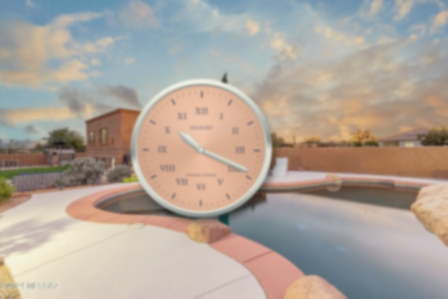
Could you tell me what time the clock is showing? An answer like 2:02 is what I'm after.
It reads 10:19
